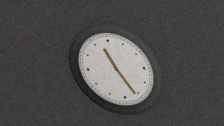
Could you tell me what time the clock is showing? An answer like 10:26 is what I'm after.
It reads 11:26
